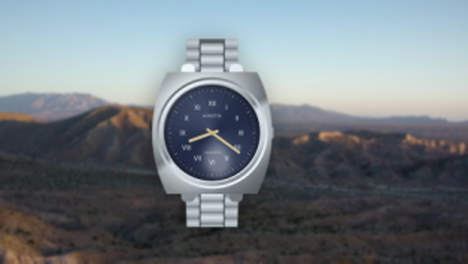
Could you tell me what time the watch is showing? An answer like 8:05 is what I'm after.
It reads 8:21
